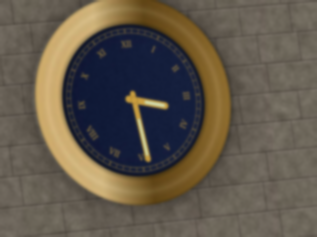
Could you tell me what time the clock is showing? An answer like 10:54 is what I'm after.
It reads 3:29
